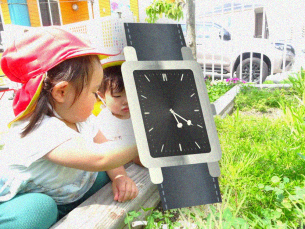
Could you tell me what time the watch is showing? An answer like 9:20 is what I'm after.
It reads 5:21
